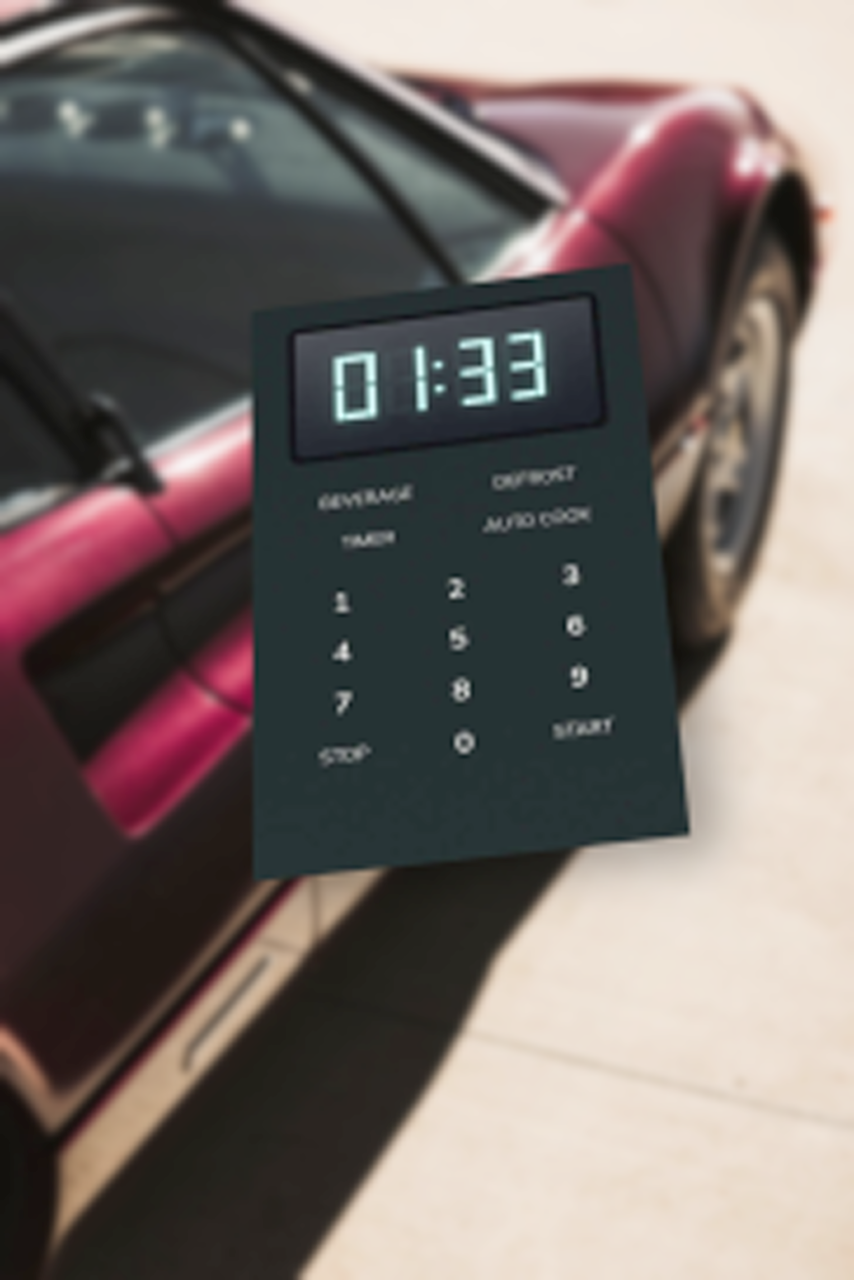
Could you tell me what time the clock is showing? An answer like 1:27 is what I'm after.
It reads 1:33
